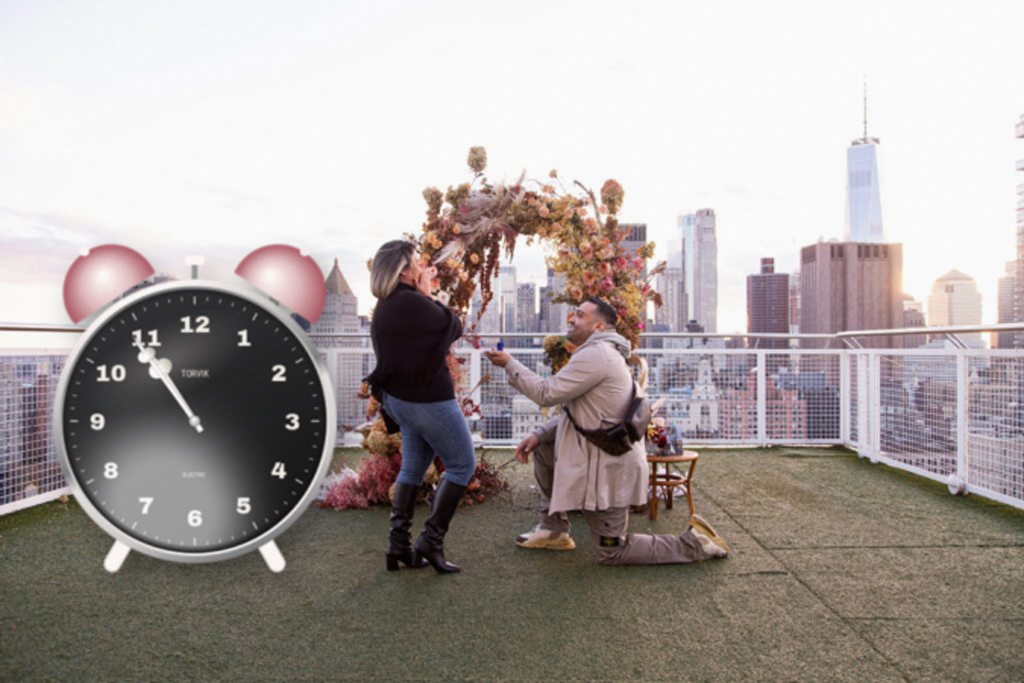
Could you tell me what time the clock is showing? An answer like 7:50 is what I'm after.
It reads 10:54
